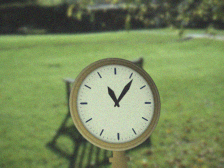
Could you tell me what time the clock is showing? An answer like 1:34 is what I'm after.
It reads 11:06
